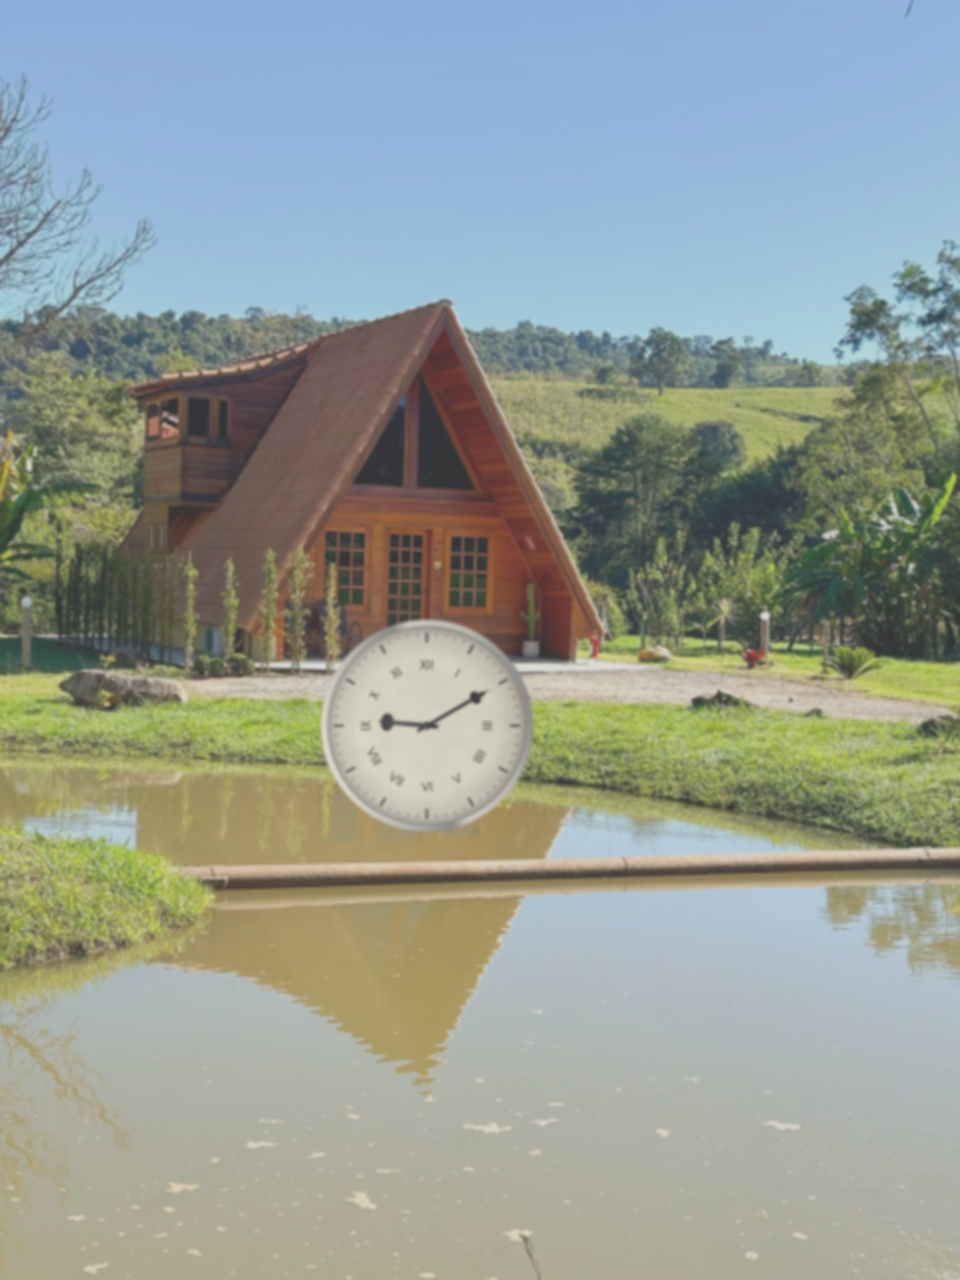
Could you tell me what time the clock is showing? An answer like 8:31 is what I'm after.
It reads 9:10
